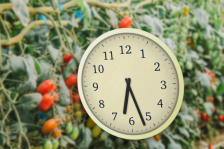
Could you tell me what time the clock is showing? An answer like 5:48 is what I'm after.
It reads 6:27
